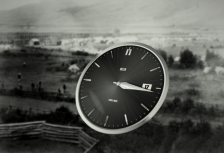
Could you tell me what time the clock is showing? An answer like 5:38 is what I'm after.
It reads 3:16
